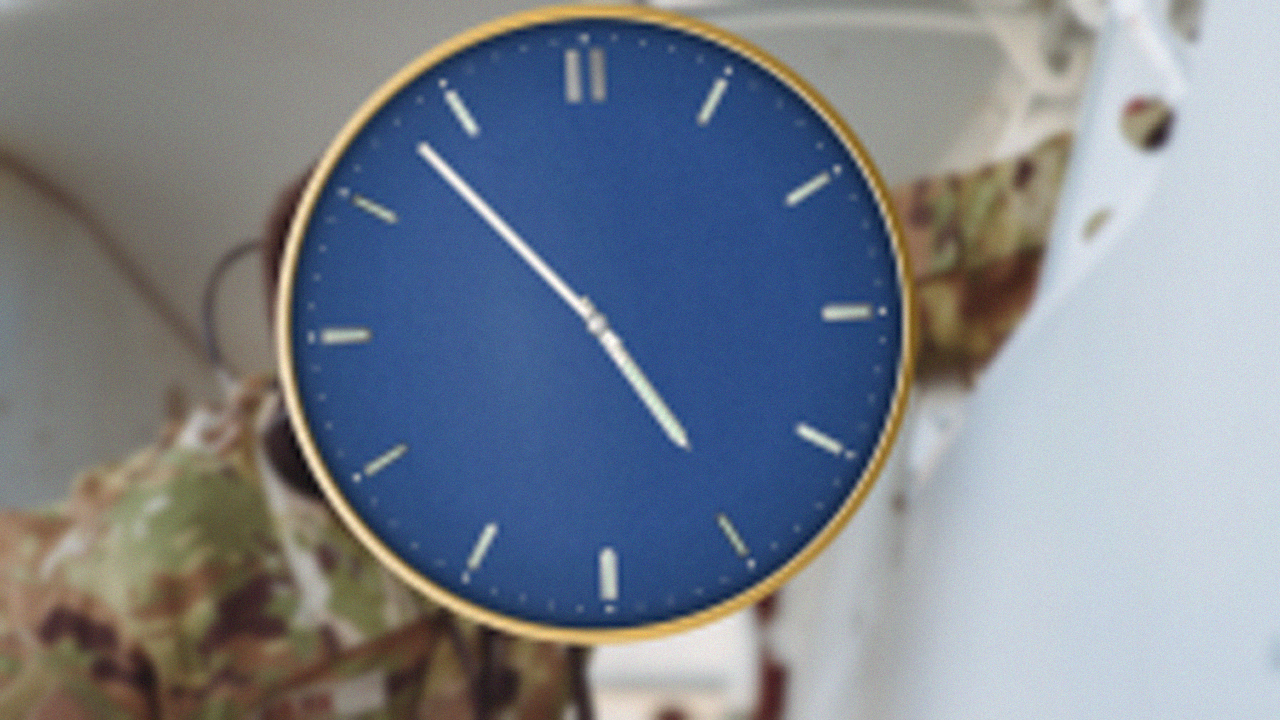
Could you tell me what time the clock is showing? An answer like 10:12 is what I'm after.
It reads 4:53
